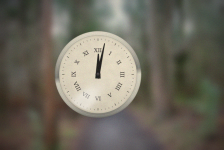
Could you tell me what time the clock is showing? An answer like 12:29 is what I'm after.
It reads 12:02
